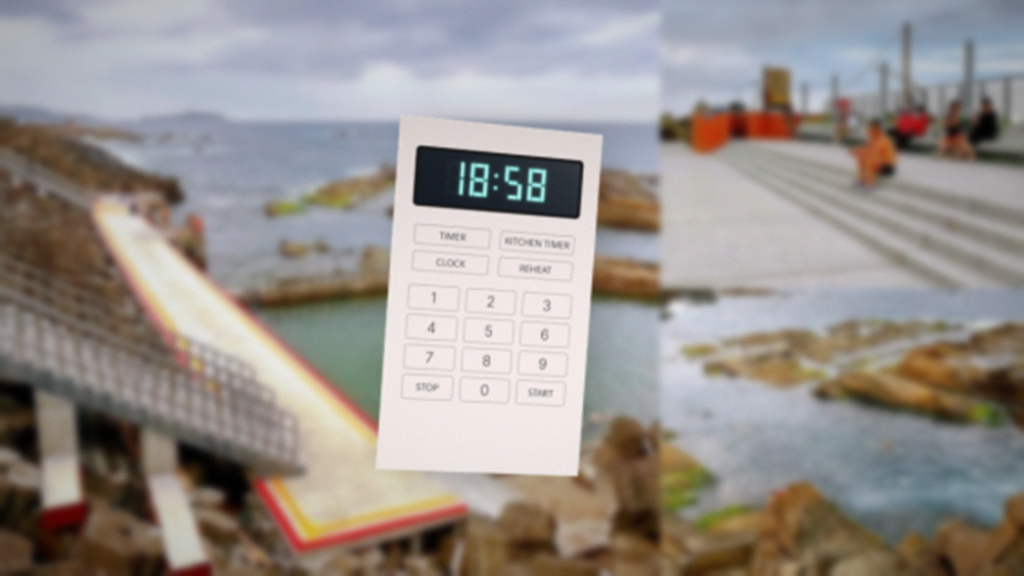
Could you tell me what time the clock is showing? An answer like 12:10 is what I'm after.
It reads 18:58
